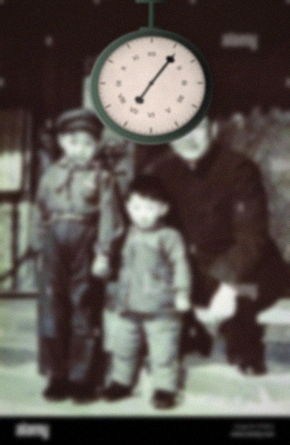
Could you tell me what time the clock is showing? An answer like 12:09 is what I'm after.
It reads 7:06
